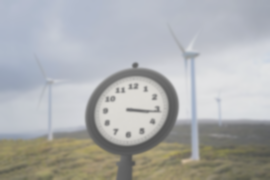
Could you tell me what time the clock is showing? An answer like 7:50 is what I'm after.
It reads 3:16
